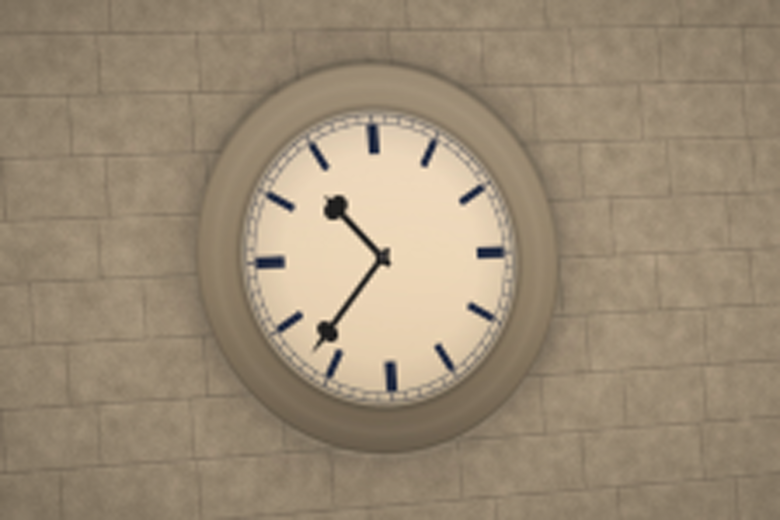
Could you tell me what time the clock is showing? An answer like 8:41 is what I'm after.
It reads 10:37
